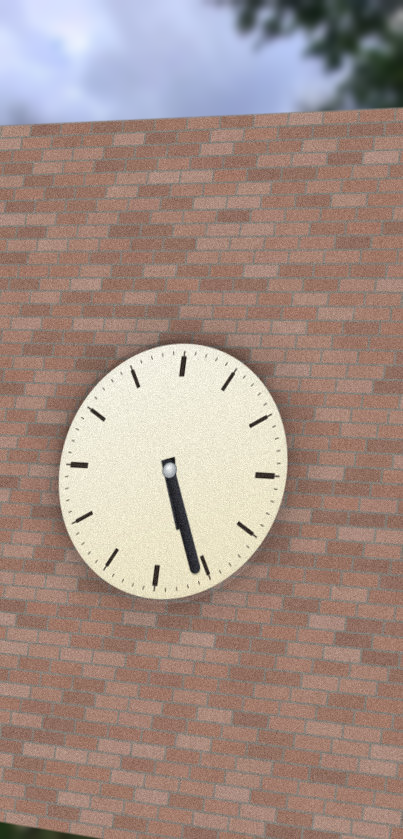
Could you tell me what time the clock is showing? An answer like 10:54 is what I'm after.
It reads 5:26
